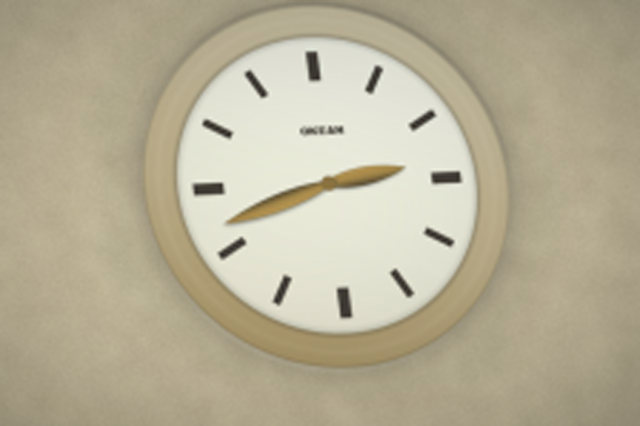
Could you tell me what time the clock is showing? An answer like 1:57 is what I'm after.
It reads 2:42
